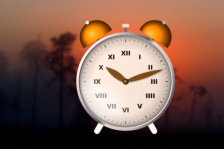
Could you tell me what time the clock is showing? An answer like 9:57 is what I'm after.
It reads 10:12
